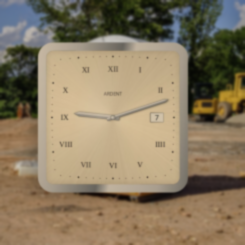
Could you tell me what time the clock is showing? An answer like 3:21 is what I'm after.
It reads 9:12
